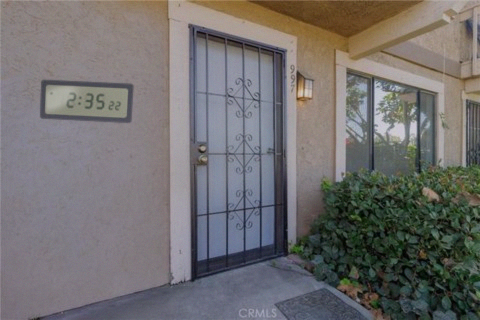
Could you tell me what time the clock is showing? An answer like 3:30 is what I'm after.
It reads 2:35
